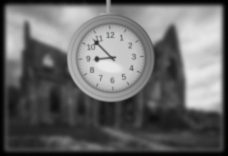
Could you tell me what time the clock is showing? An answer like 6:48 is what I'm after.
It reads 8:53
